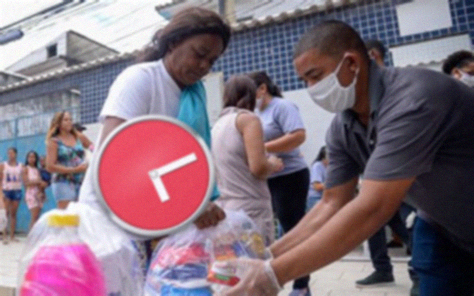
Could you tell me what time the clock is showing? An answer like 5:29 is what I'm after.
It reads 5:11
